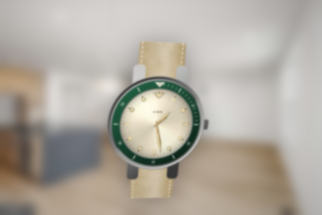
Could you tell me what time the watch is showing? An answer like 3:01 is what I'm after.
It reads 1:28
